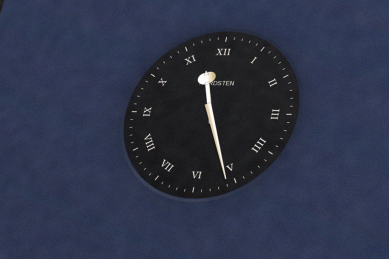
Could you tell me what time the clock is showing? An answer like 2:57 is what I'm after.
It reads 11:26
